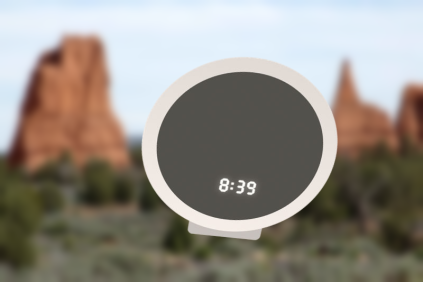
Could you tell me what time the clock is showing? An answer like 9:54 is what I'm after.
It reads 8:39
